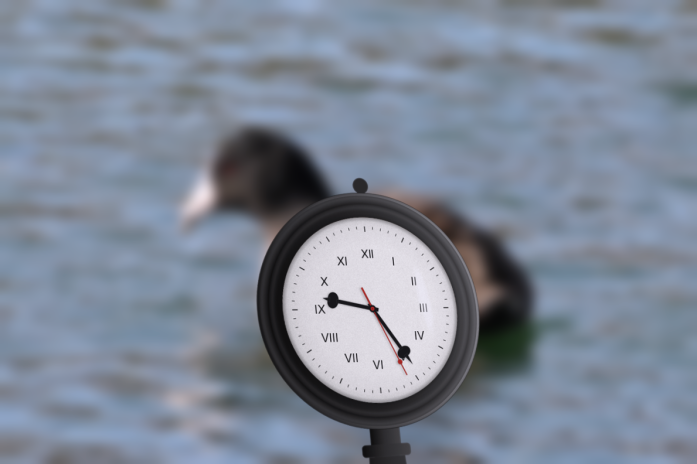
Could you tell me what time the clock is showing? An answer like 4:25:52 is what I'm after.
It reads 9:24:26
